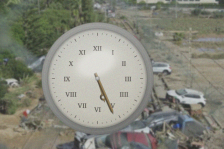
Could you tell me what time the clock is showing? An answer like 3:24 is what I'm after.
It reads 5:26
